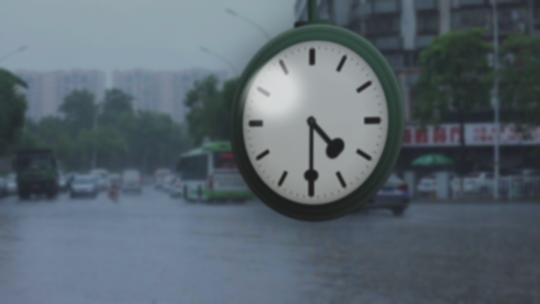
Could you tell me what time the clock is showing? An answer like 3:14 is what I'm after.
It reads 4:30
